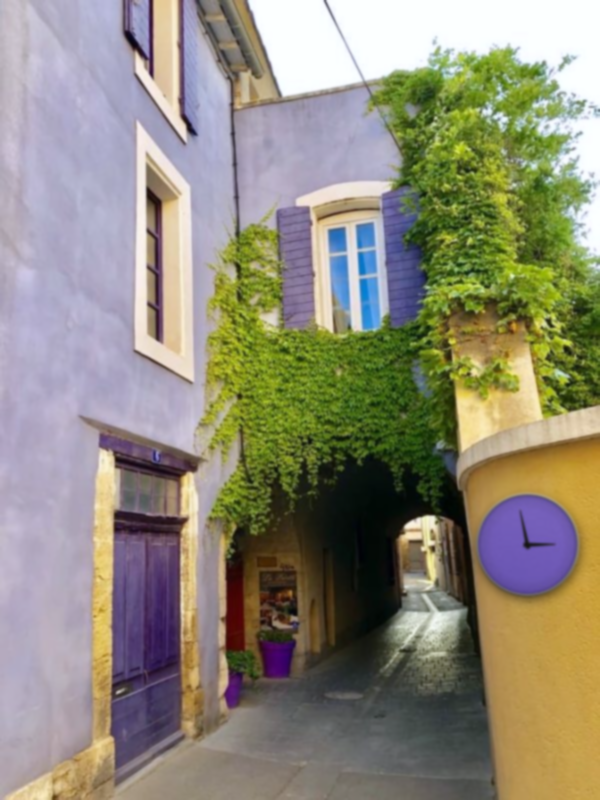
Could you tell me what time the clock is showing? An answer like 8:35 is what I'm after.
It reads 2:58
